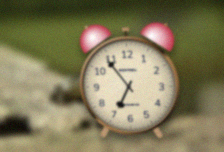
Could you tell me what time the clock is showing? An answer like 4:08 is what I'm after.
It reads 6:54
